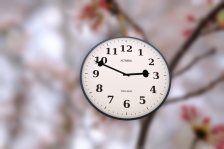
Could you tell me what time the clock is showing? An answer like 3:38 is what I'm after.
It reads 2:49
